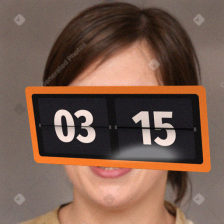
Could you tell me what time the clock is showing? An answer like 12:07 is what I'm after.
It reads 3:15
